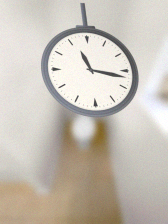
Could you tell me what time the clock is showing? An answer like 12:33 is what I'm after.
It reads 11:17
